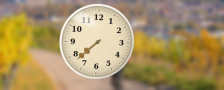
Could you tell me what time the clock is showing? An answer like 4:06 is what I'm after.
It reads 7:38
